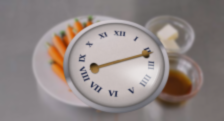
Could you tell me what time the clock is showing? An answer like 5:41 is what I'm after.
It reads 8:11
